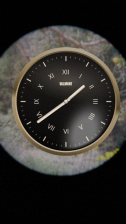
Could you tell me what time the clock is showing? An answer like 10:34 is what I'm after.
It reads 1:39
